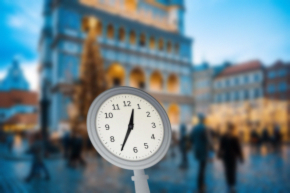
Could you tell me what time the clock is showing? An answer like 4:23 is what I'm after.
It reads 12:35
